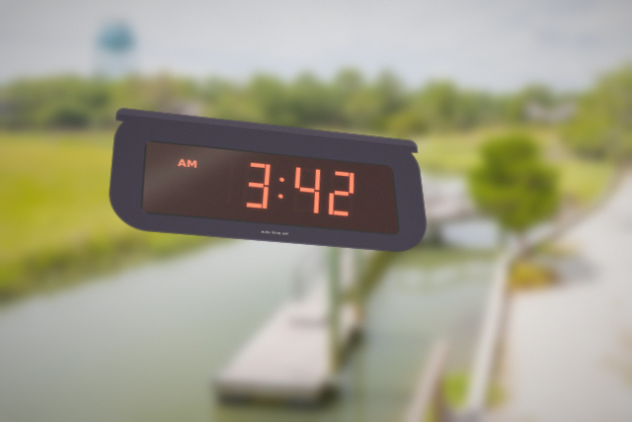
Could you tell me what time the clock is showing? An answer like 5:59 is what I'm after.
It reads 3:42
